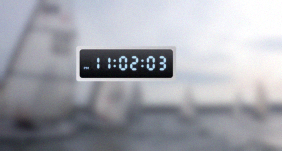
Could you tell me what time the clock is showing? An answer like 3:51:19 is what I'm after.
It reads 11:02:03
